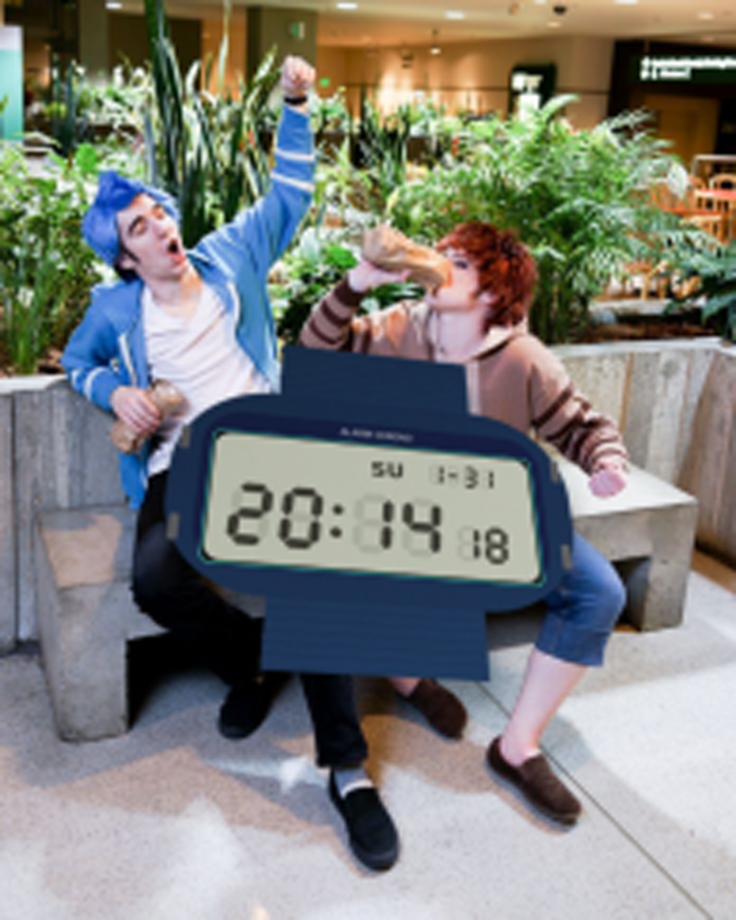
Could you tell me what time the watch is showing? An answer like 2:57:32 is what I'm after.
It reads 20:14:18
